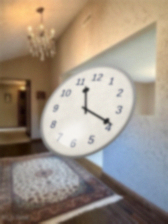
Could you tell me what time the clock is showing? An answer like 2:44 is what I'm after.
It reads 11:19
